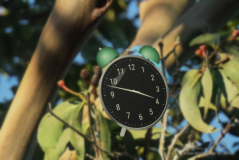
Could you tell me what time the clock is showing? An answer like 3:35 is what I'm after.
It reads 3:48
